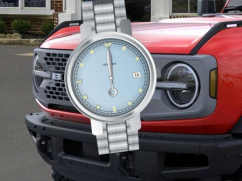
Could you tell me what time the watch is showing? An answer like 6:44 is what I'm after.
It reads 6:00
